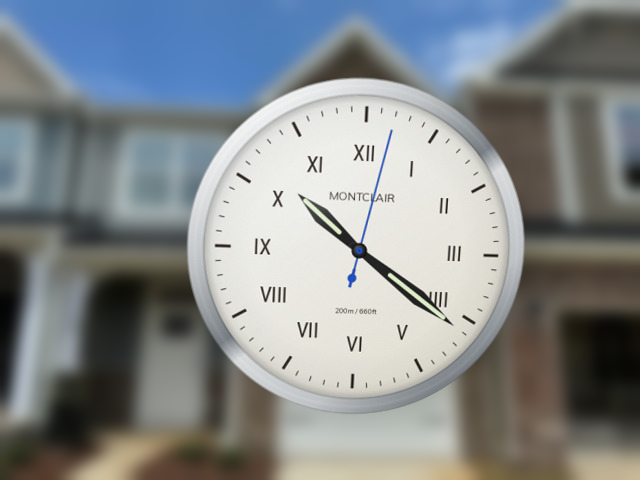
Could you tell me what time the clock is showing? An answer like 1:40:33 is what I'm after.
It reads 10:21:02
